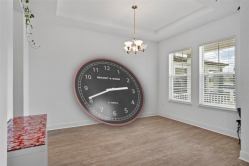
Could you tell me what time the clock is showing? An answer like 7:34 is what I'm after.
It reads 2:41
